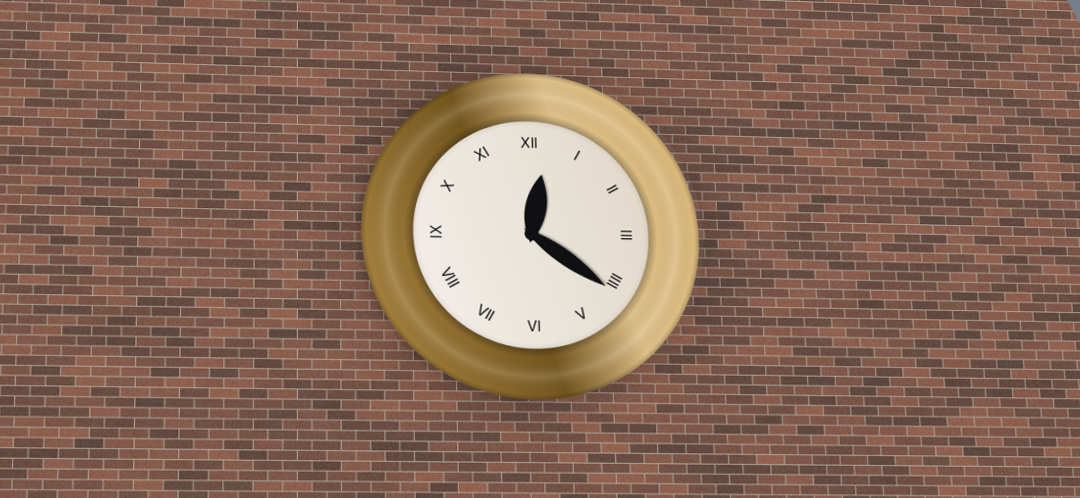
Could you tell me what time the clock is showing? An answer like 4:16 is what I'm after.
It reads 12:21
